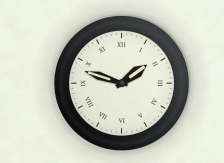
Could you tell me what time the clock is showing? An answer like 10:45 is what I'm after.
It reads 1:48
